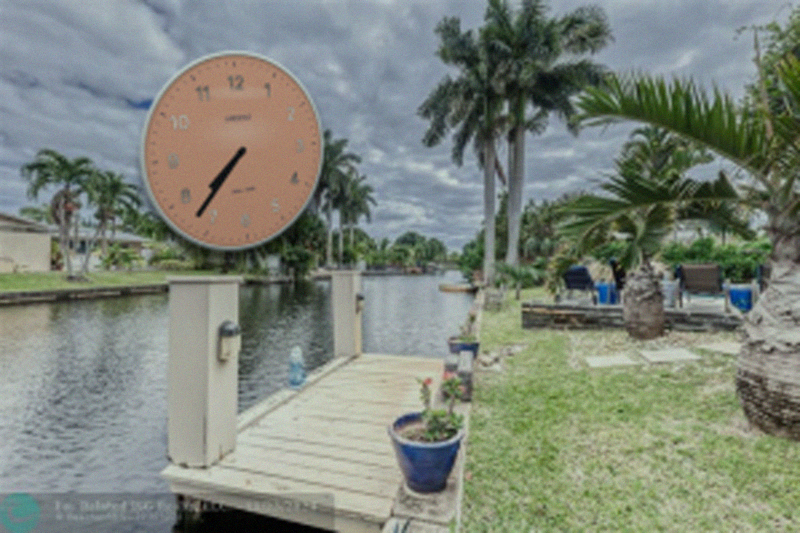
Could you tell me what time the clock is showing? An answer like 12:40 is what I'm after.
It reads 7:37
